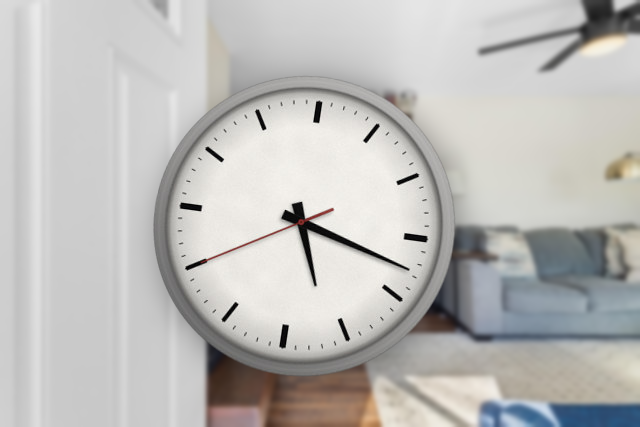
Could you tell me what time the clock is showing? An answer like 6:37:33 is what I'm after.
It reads 5:17:40
